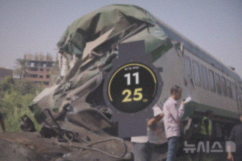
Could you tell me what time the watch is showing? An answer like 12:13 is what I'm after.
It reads 11:25
